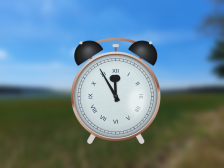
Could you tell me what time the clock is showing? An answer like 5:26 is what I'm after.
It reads 11:55
